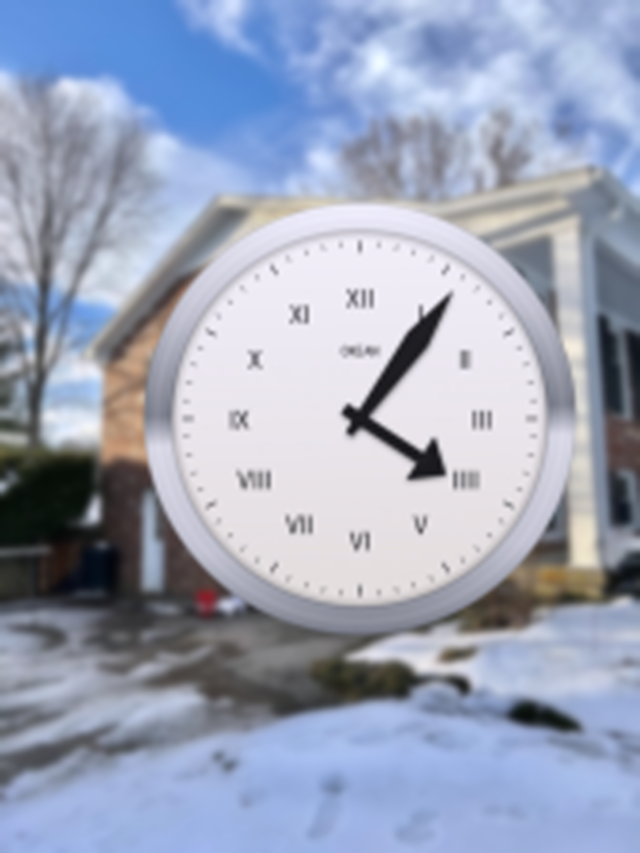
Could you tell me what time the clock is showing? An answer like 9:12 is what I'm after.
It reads 4:06
